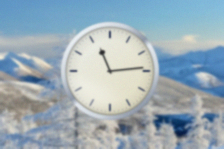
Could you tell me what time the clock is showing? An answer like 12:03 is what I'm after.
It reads 11:14
